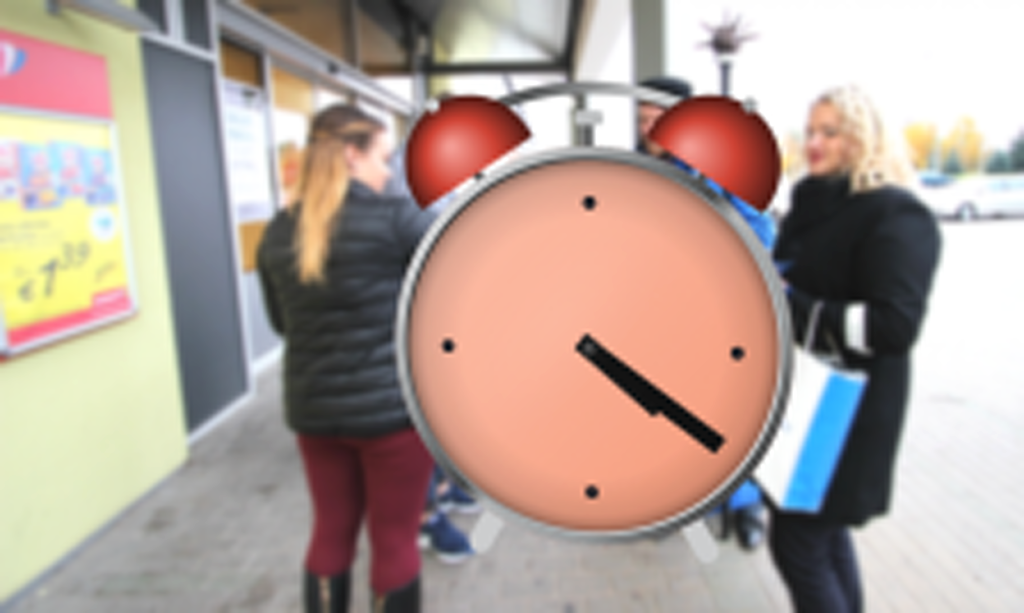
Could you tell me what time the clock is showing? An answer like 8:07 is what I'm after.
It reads 4:21
